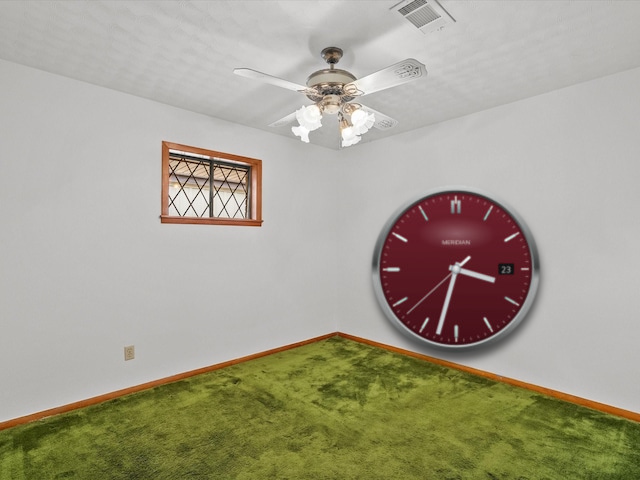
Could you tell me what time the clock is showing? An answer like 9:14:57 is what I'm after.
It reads 3:32:38
